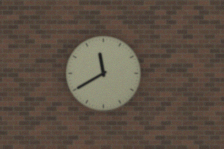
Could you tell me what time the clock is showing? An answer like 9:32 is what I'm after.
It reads 11:40
